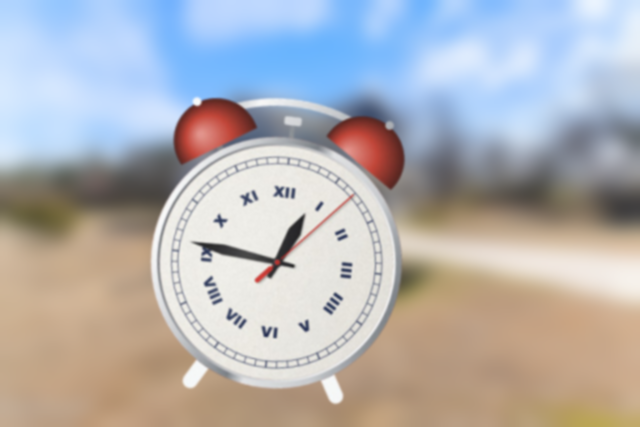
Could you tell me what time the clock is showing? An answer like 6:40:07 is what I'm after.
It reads 12:46:07
